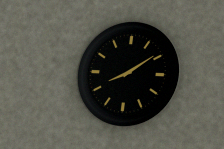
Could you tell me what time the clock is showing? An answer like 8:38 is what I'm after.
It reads 8:09
